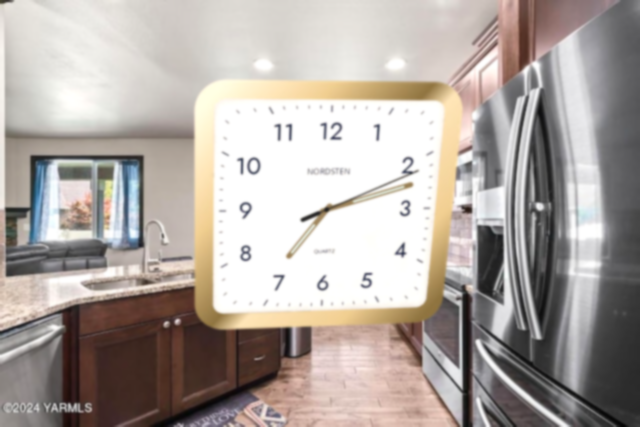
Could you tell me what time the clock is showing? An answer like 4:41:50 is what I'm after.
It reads 7:12:11
